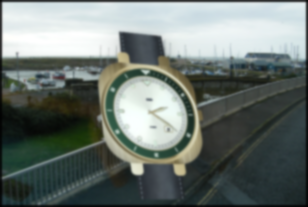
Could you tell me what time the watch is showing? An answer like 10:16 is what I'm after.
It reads 2:21
